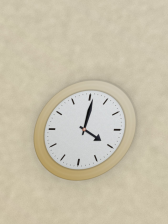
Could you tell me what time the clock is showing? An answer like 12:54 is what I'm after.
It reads 4:01
